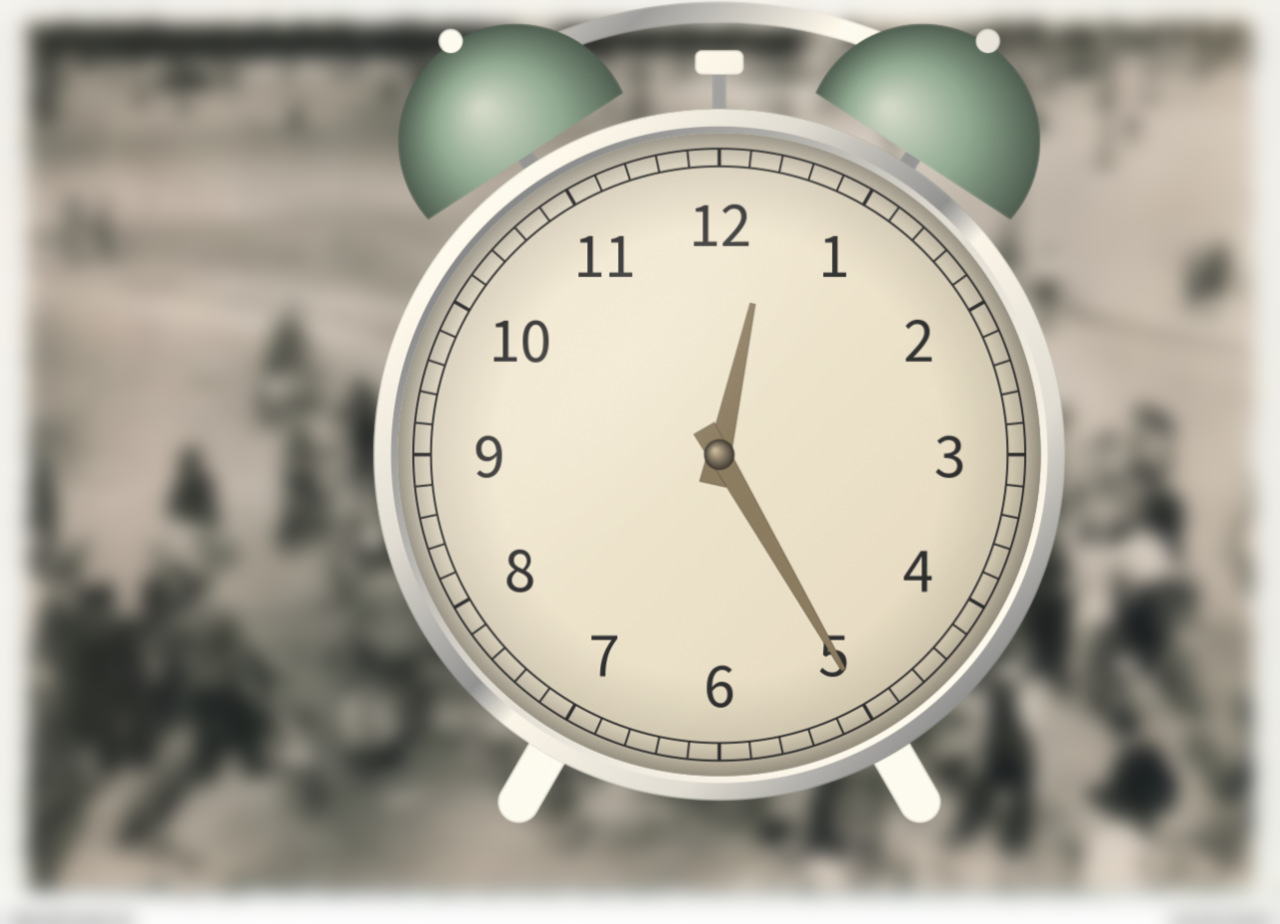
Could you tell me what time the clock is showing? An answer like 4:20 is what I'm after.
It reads 12:25
